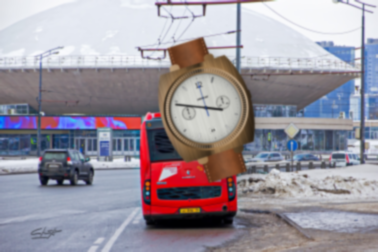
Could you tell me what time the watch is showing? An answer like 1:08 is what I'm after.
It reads 3:49
